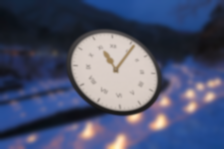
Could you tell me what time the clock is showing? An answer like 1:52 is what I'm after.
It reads 11:06
